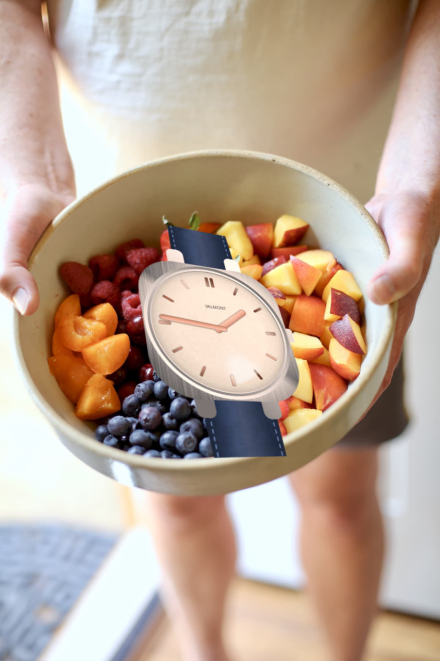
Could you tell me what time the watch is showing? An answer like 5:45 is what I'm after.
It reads 1:46
